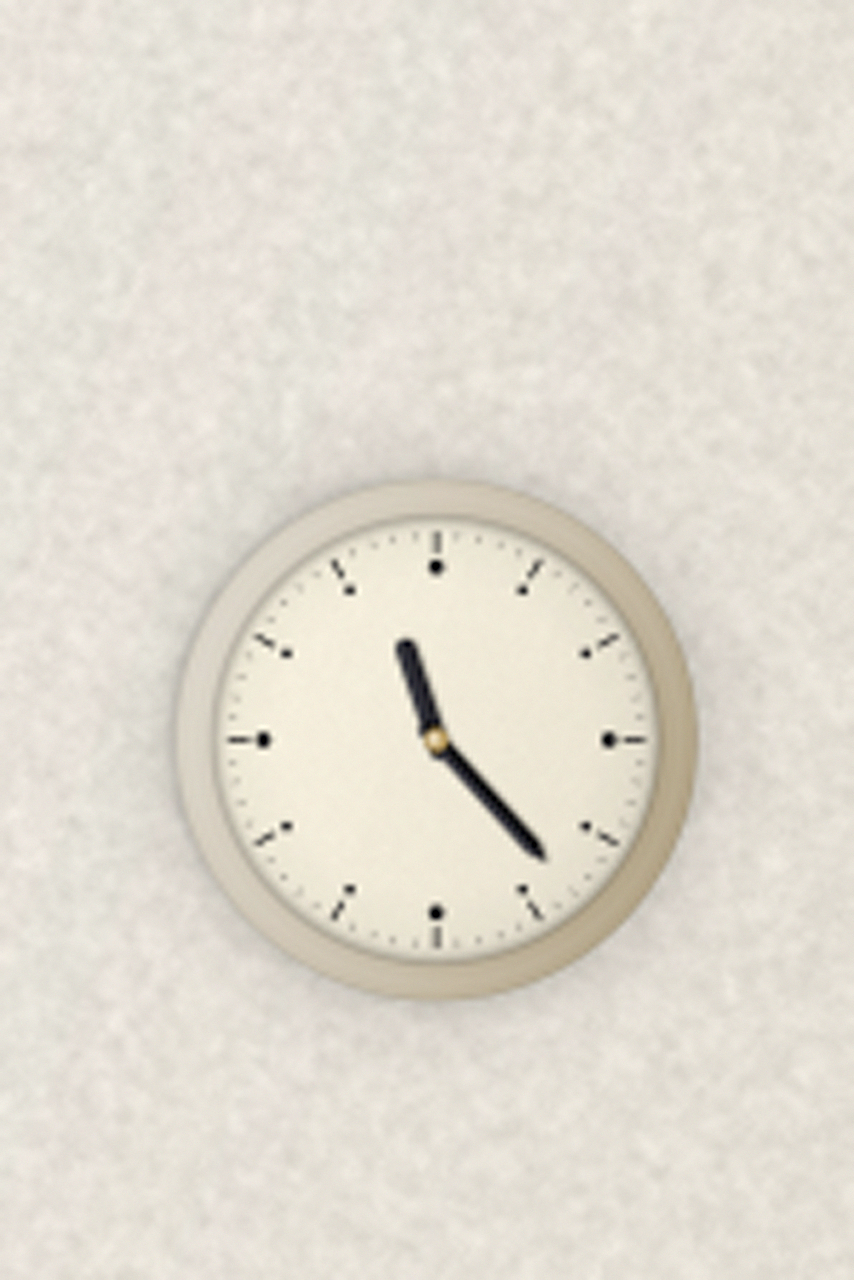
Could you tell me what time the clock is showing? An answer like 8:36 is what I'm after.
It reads 11:23
